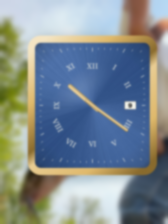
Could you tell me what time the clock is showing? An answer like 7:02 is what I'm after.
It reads 10:21
